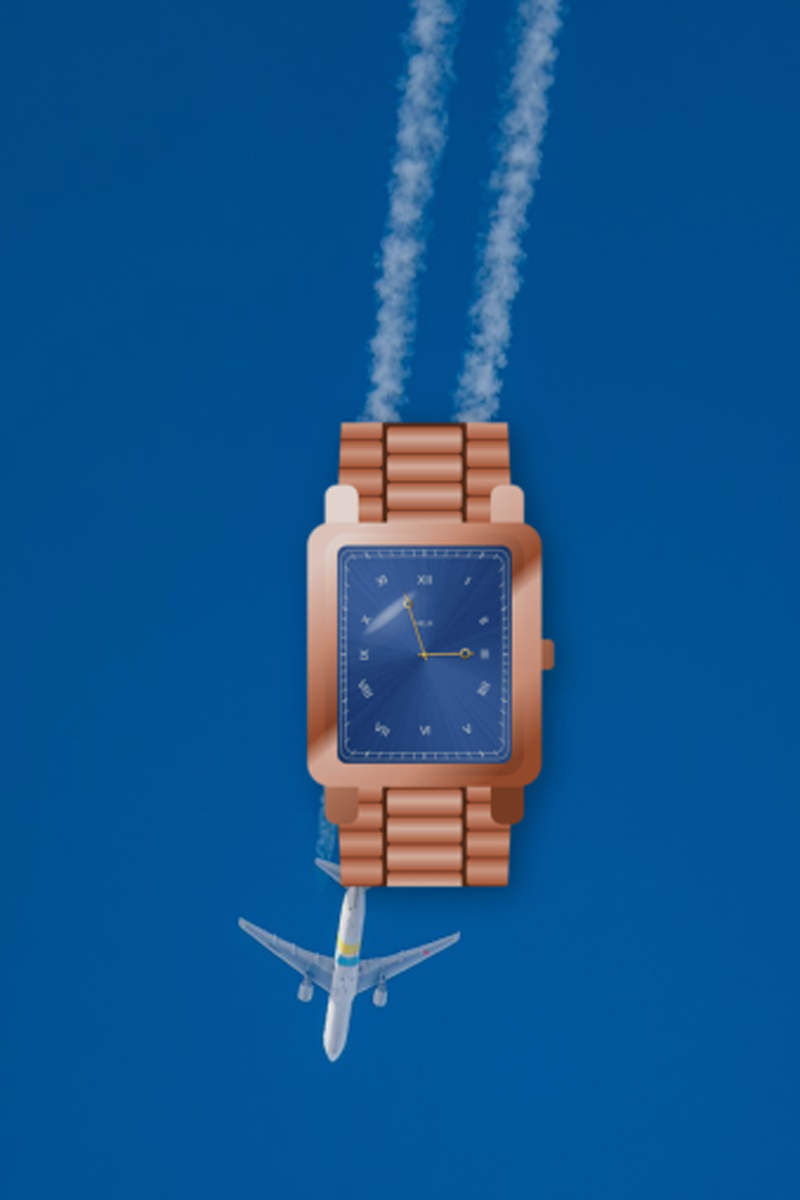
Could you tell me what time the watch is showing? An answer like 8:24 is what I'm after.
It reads 2:57
